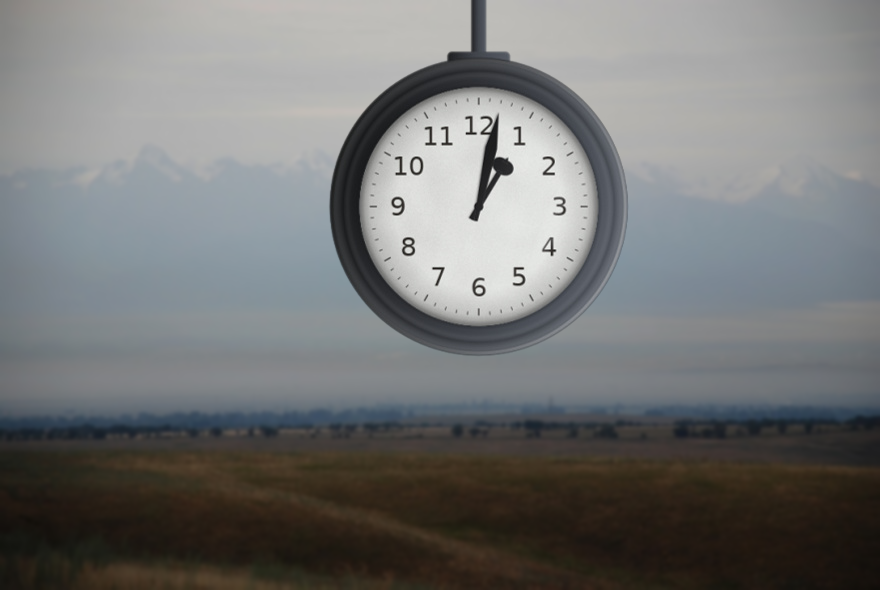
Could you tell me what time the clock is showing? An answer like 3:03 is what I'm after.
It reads 1:02
